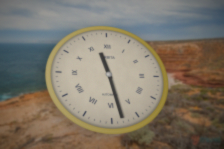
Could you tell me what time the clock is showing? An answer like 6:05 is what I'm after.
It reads 11:28
